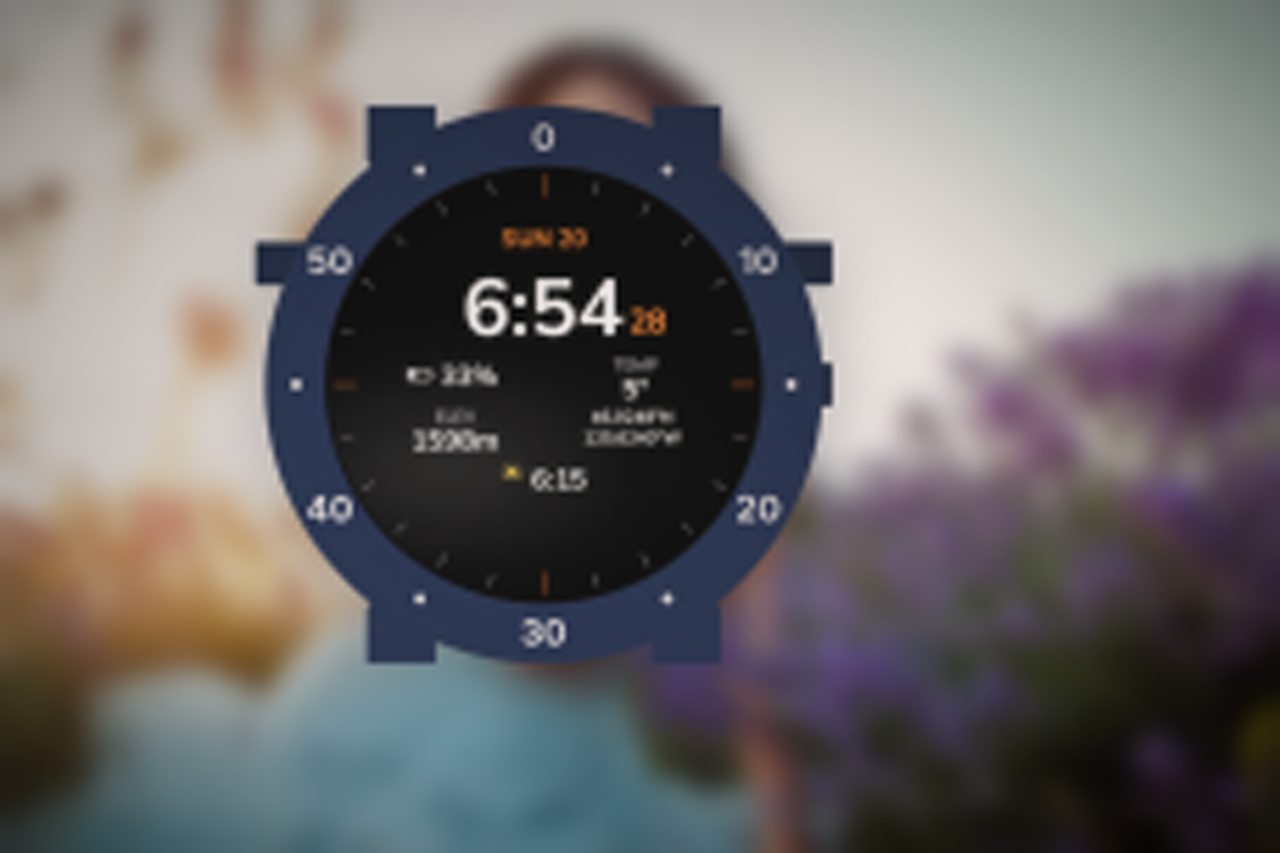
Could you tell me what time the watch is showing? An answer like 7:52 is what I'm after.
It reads 6:54
